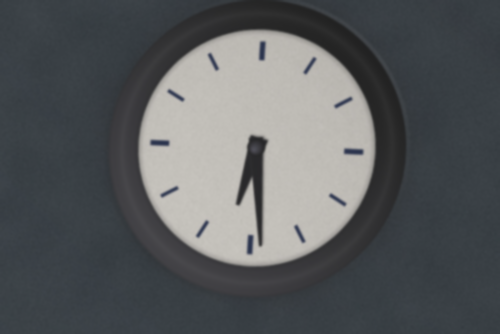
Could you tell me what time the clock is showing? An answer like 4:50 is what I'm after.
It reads 6:29
